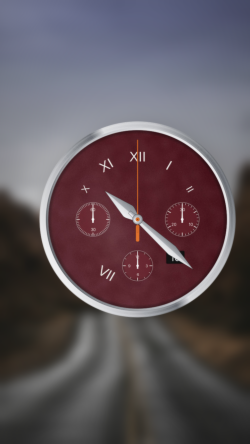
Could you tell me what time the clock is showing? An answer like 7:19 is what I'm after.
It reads 10:22
